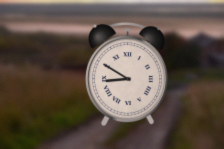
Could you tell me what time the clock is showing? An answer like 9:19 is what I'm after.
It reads 8:50
